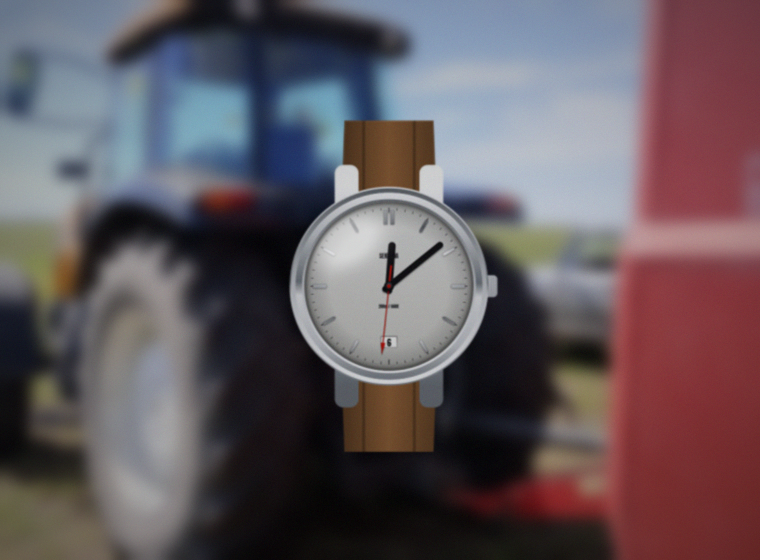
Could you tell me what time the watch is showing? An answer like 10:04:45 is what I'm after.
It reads 12:08:31
